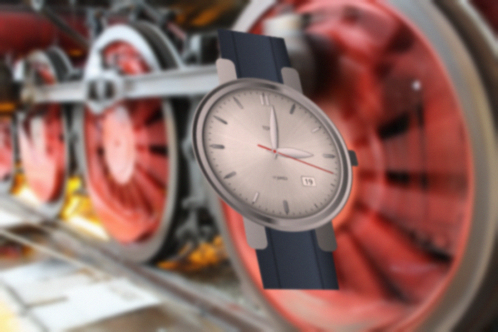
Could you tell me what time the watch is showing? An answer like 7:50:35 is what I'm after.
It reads 3:01:18
